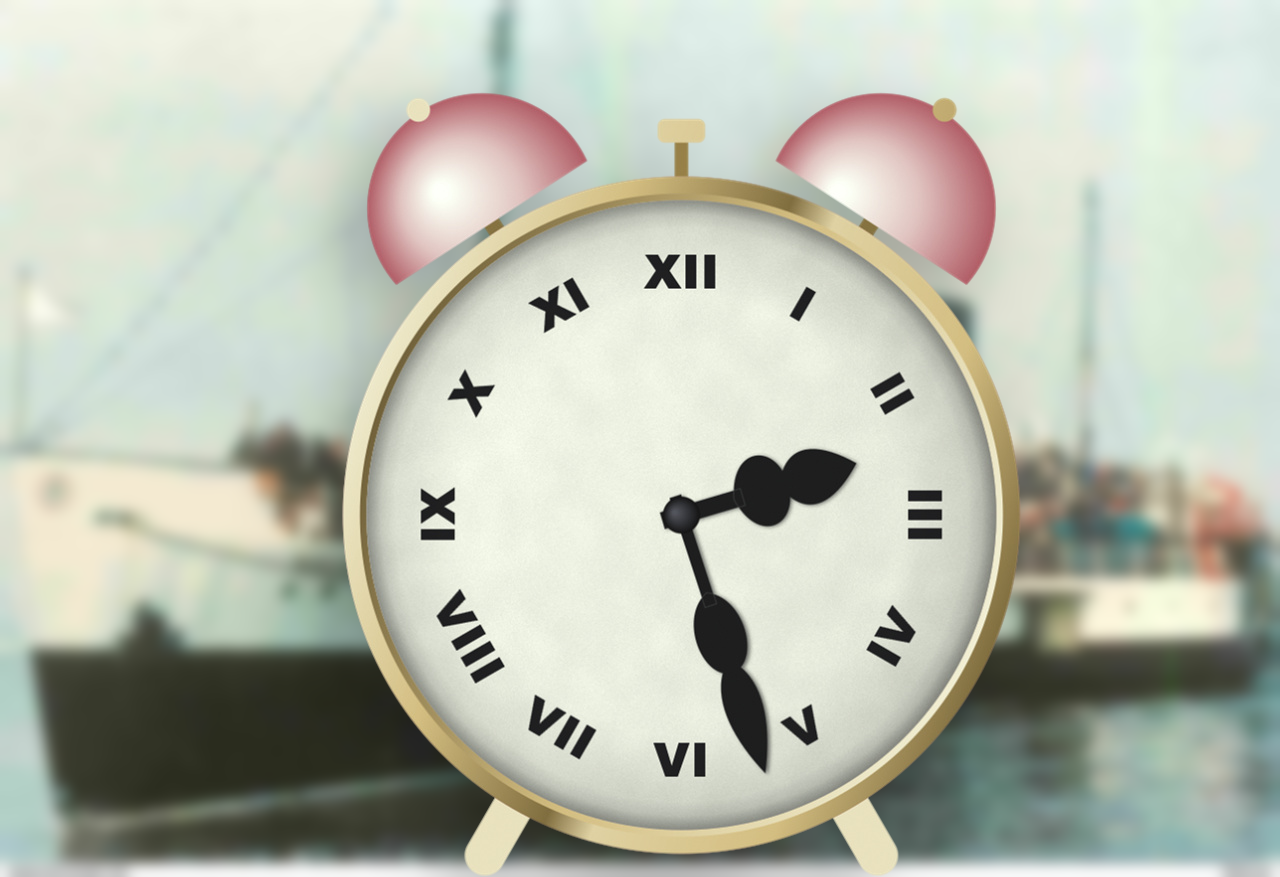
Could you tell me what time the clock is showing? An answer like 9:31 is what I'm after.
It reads 2:27
